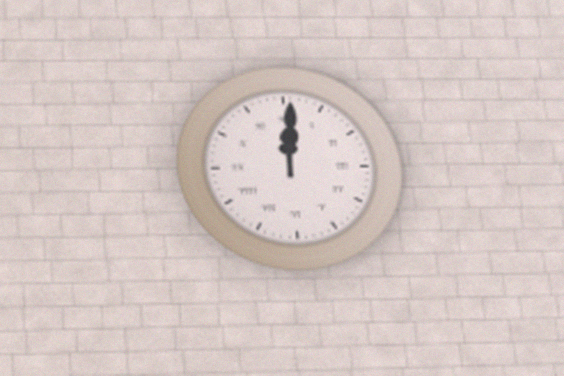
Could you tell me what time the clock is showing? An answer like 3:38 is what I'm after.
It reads 12:01
